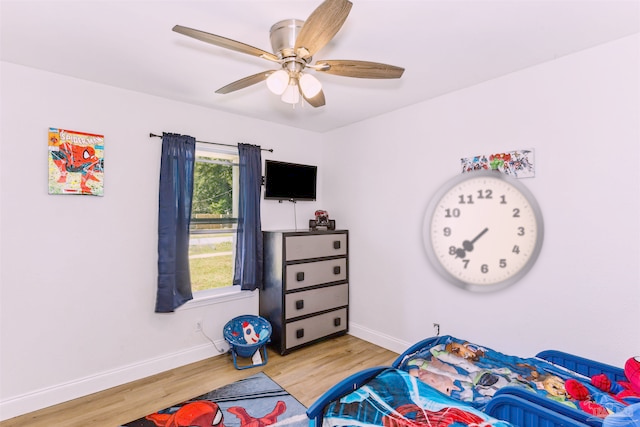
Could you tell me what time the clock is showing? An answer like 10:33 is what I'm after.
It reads 7:38
